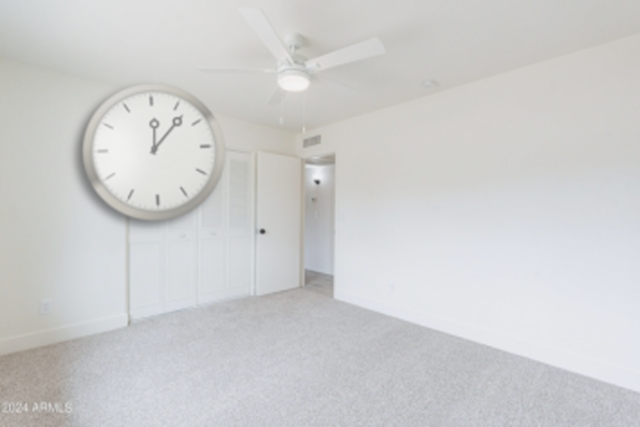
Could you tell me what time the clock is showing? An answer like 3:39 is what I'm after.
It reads 12:07
